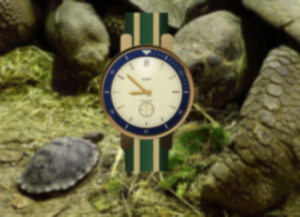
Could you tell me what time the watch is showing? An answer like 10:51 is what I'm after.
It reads 8:52
